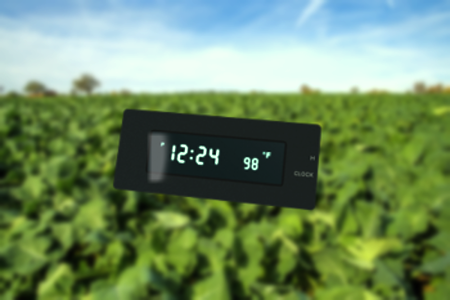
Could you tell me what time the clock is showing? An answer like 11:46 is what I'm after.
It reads 12:24
